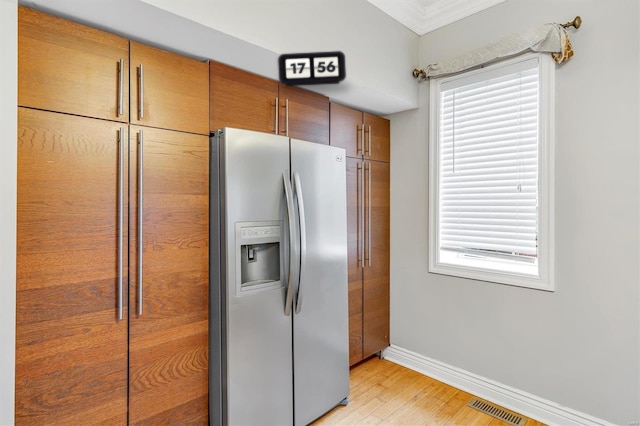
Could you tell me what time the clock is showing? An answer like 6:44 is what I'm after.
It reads 17:56
